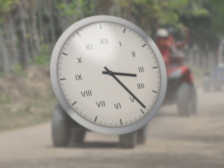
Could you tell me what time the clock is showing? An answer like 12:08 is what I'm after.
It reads 3:24
